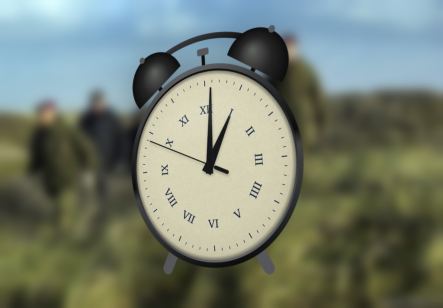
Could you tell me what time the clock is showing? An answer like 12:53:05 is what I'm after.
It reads 1:00:49
